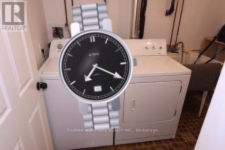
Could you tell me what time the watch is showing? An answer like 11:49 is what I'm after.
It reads 7:20
